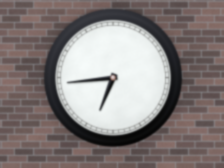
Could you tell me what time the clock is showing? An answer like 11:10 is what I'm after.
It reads 6:44
